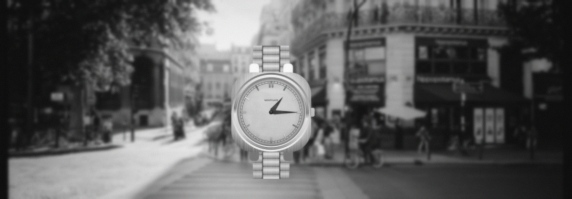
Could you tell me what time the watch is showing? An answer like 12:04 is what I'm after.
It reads 1:15
